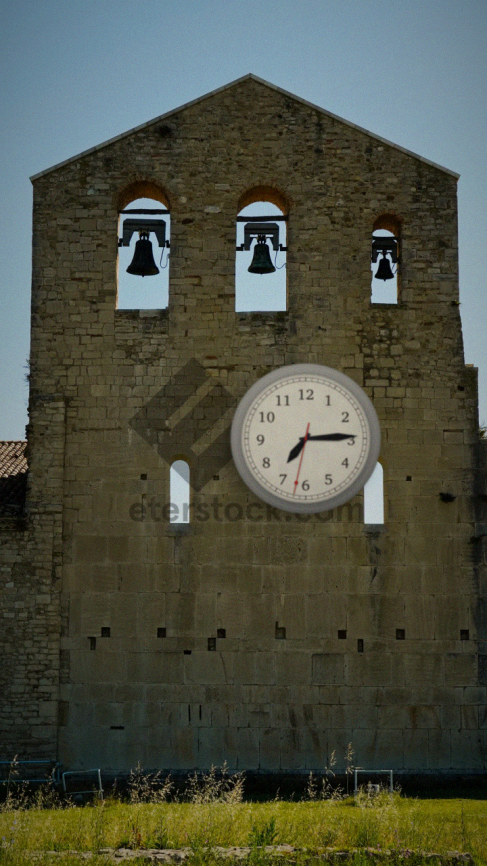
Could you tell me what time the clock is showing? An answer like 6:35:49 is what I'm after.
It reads 7:14:32
